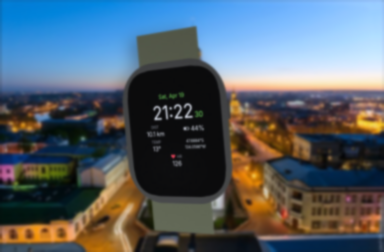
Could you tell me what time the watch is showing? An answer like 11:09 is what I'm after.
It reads 21:22
